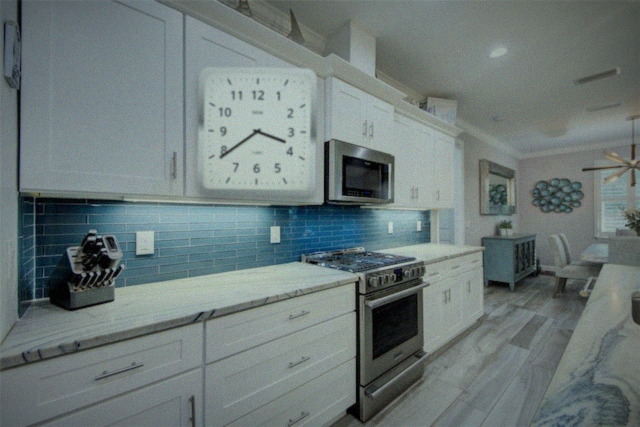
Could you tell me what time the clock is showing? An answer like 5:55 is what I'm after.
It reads 3:39
